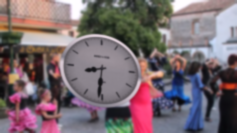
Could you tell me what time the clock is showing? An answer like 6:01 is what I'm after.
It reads 8:31
